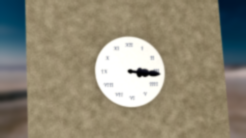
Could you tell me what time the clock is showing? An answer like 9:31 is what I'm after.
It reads 3:16
